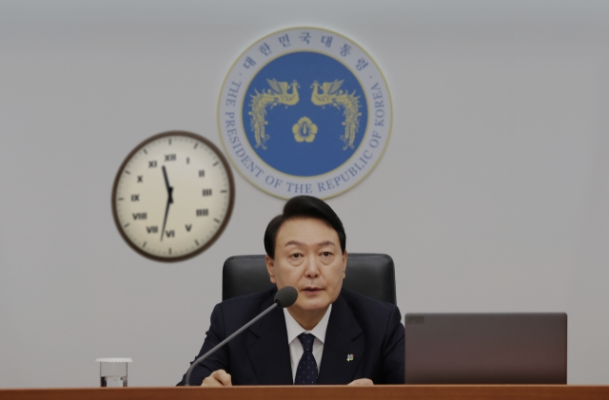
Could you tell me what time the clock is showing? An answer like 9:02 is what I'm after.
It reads 11:32
